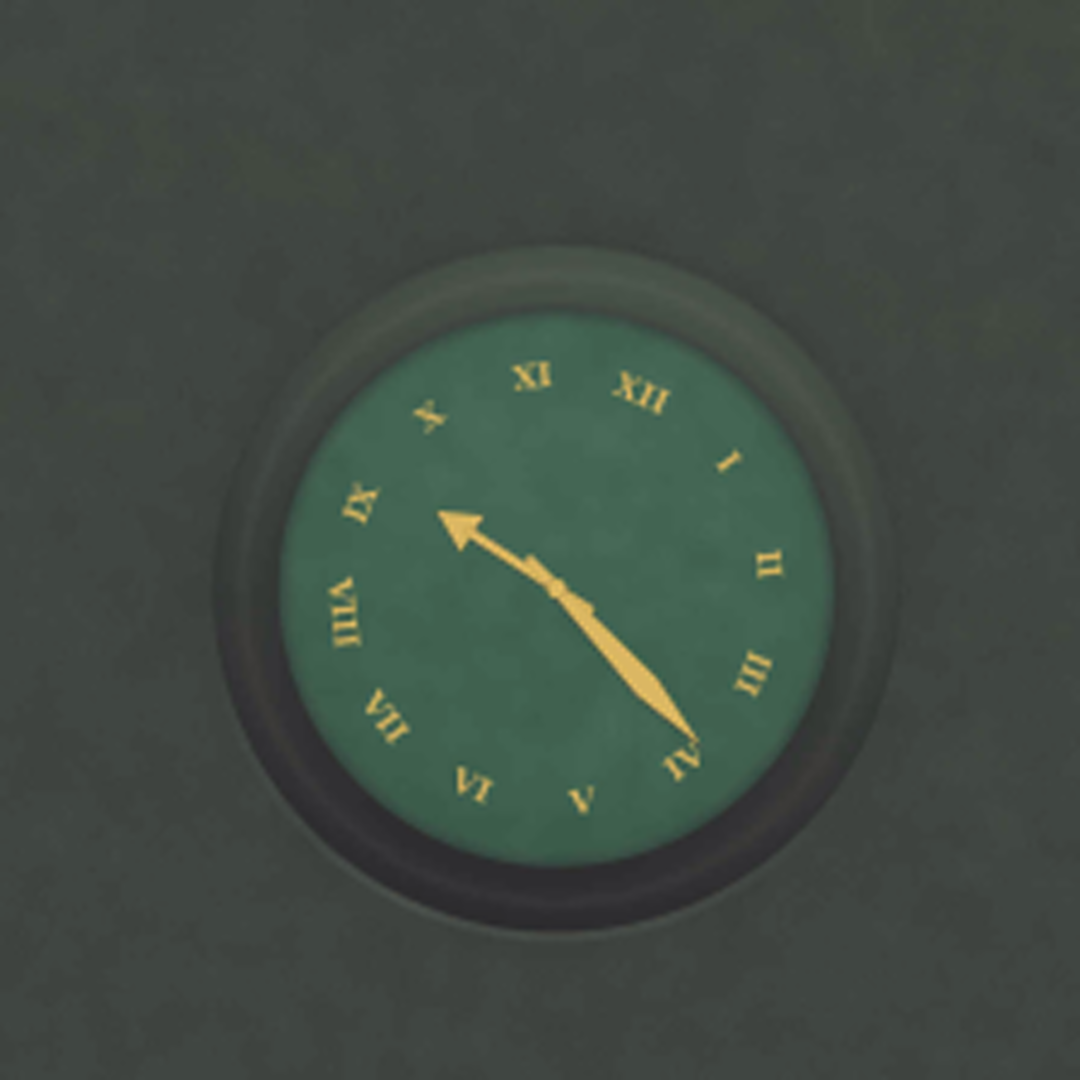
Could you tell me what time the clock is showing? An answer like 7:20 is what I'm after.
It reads 9:19
